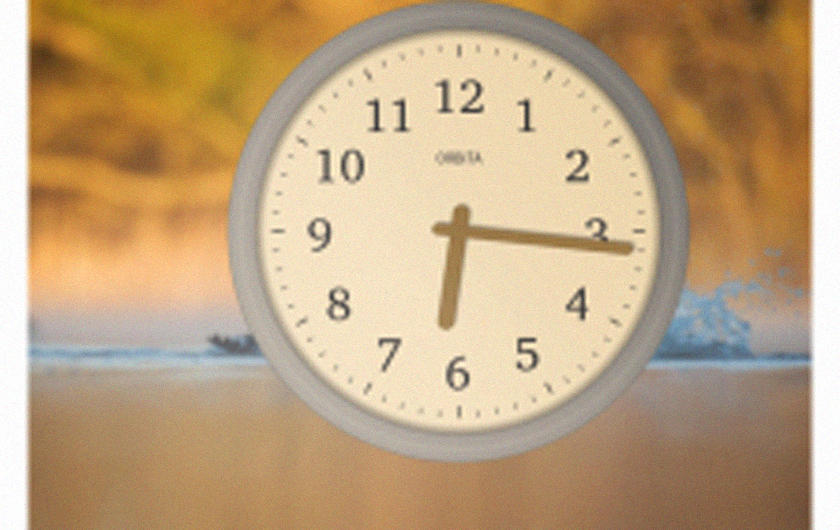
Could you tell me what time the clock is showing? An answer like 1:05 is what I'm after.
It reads 6:16
